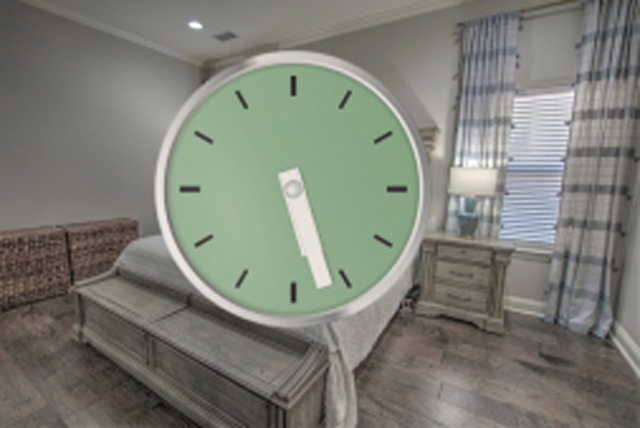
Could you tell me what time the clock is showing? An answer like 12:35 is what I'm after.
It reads 5:27
